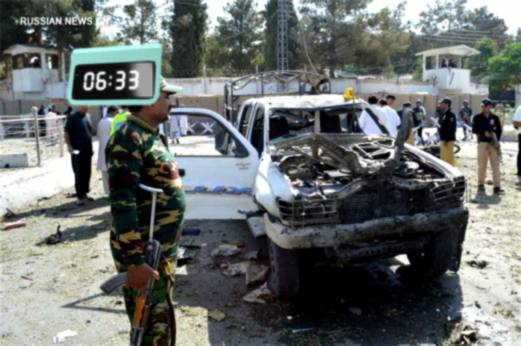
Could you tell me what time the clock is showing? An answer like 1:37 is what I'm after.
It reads 6:33
